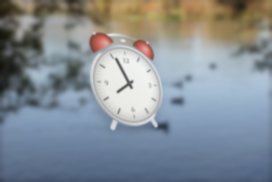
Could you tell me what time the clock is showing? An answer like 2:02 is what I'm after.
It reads 7:56
